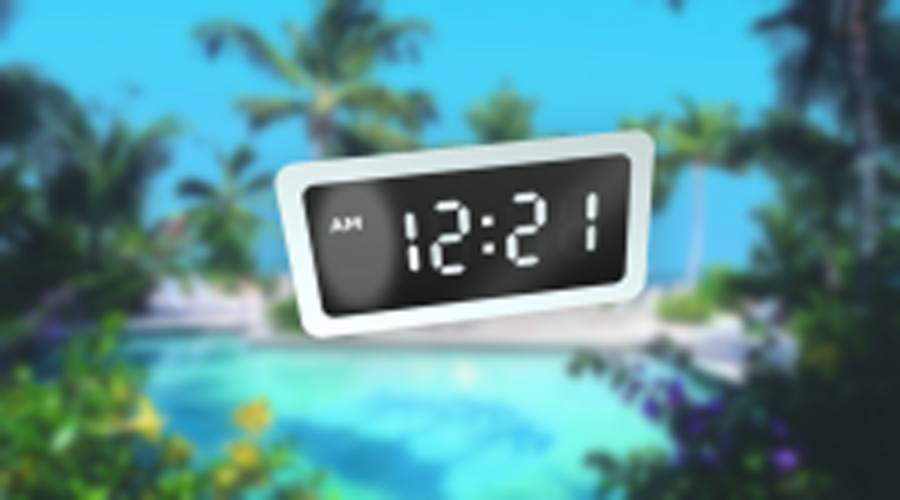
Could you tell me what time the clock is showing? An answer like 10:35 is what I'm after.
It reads 12:21
